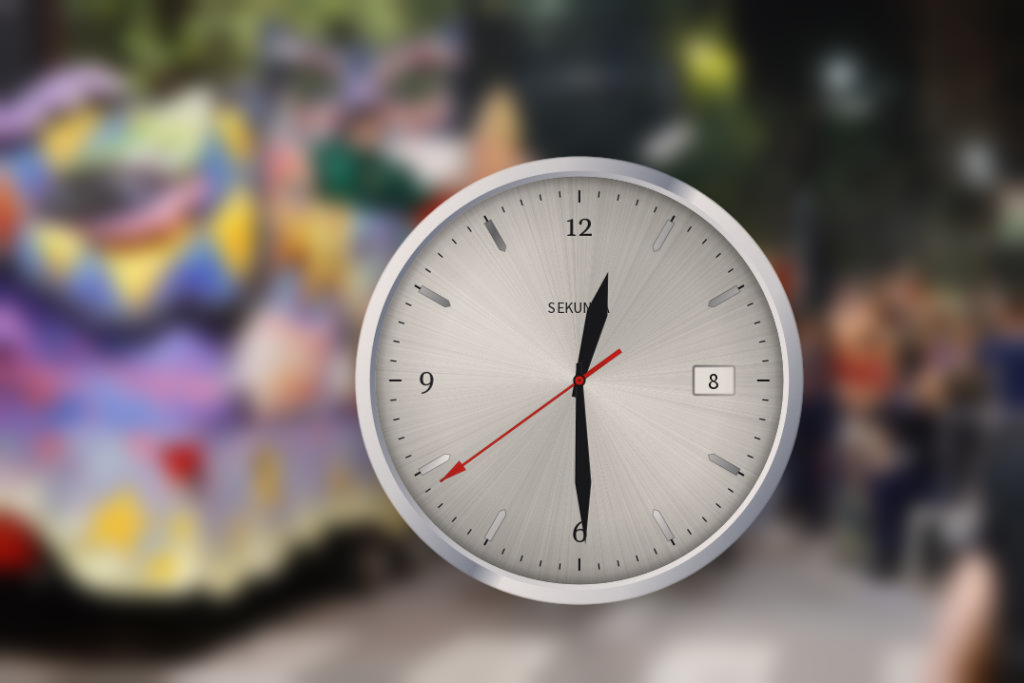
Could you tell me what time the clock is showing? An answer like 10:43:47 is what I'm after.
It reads 12:29:39
